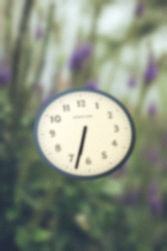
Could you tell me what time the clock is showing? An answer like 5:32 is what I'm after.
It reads 6:33
